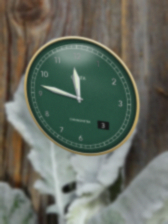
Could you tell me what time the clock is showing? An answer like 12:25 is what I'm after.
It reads 11:47
